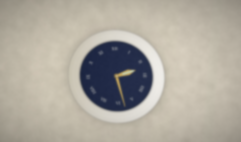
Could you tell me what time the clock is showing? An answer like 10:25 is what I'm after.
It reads 2:28
